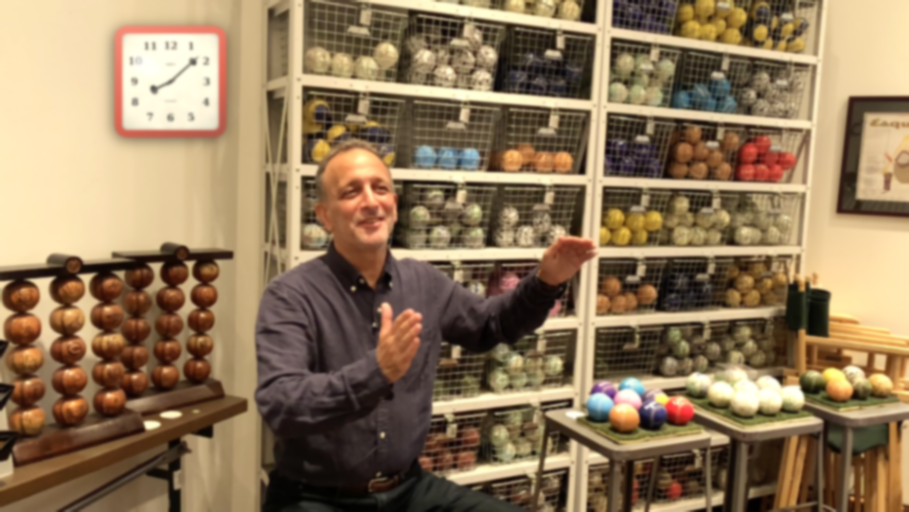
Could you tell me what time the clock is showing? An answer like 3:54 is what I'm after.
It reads 8:08
